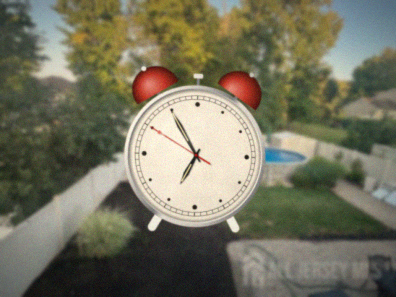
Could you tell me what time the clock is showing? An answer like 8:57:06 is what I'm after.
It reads 6:54:50
